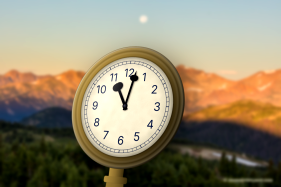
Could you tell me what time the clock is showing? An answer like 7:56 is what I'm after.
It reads 11:02
